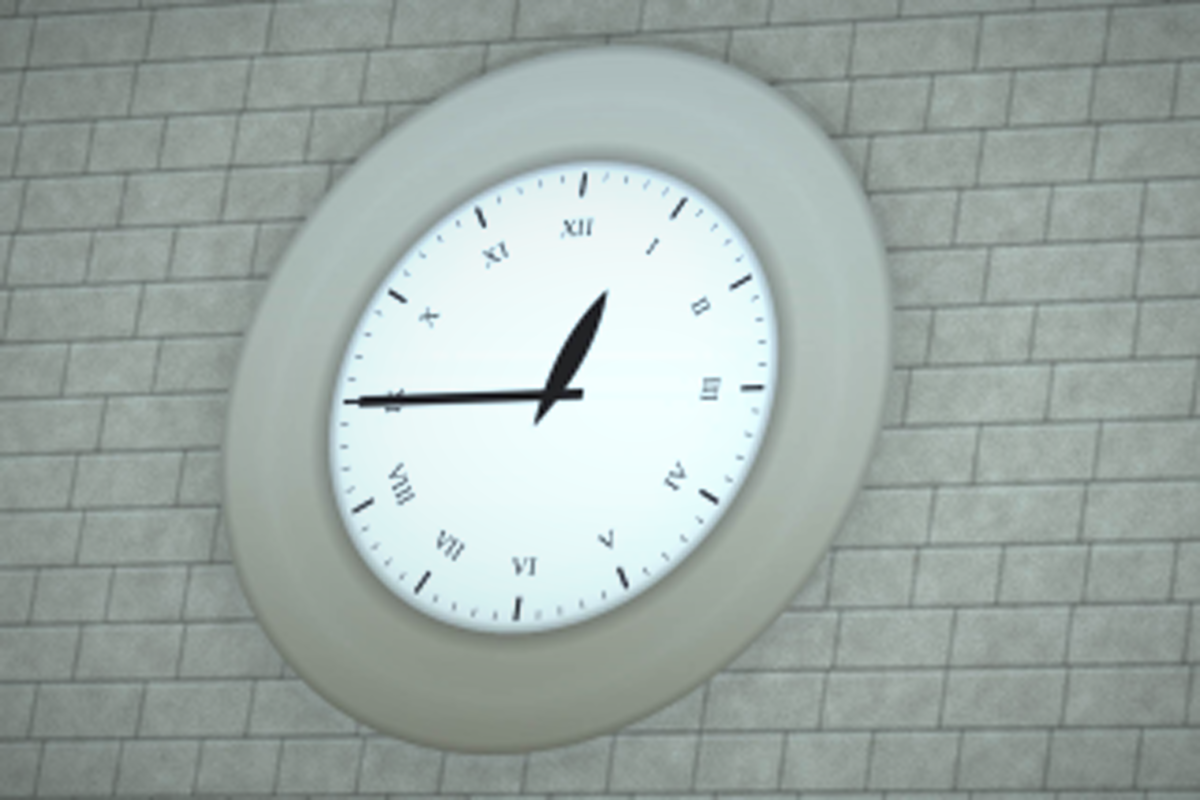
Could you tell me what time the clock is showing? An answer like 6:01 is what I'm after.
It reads 12:45
